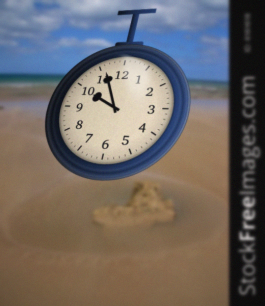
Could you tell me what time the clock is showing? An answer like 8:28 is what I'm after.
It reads 9:56
